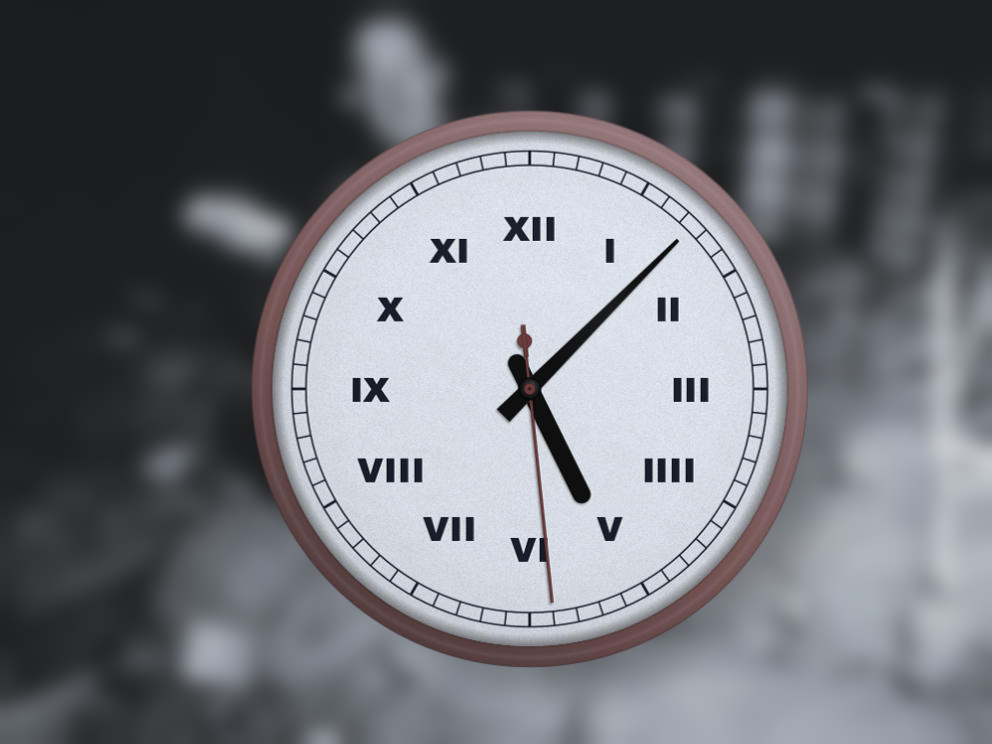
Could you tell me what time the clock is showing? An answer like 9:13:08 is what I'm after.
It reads 5:07:29
